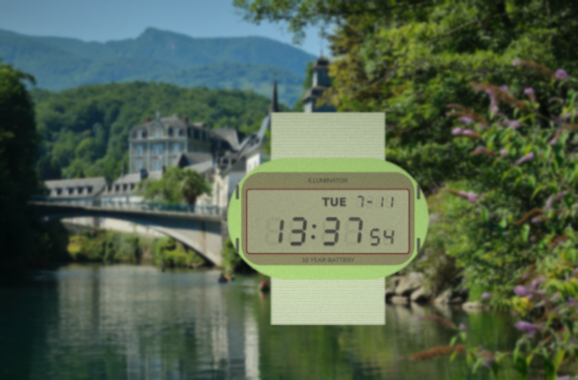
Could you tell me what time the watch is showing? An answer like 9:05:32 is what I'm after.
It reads 13:37:54
